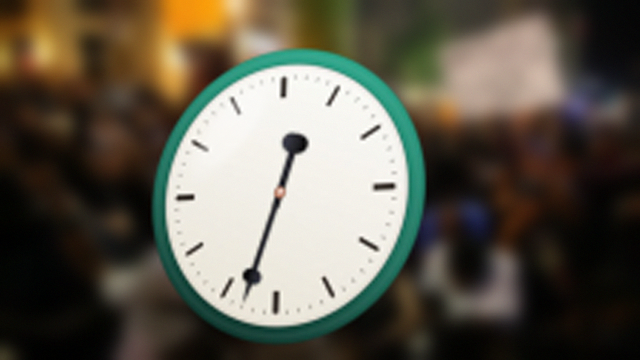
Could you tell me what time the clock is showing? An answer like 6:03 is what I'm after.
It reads 12:33
